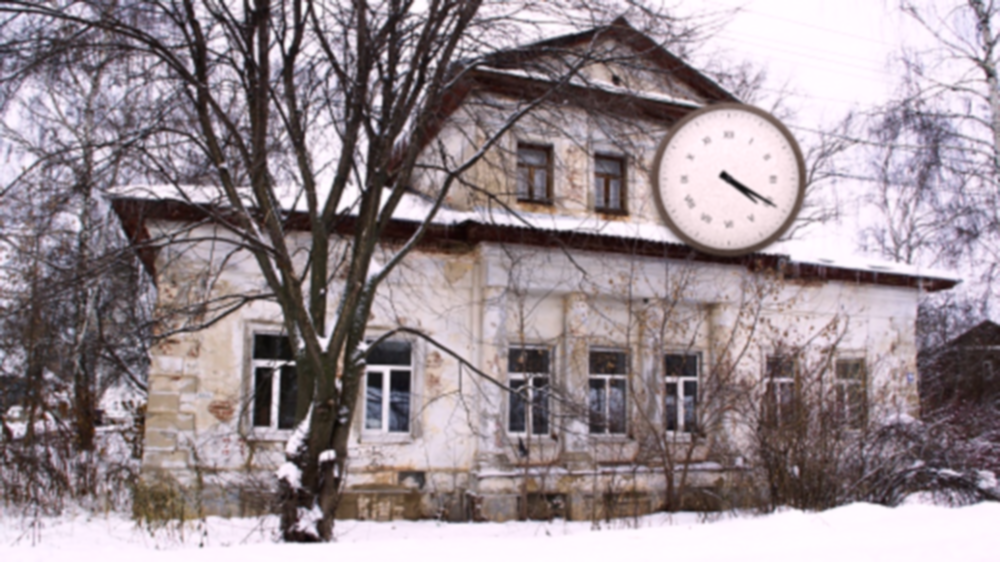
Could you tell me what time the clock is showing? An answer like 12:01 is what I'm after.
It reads 4:20
